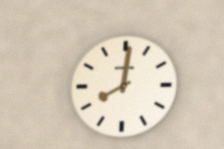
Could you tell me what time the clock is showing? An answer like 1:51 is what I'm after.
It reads 8:01
